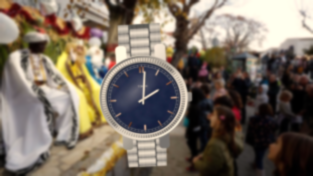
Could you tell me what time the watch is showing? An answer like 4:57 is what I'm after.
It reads 2:01
